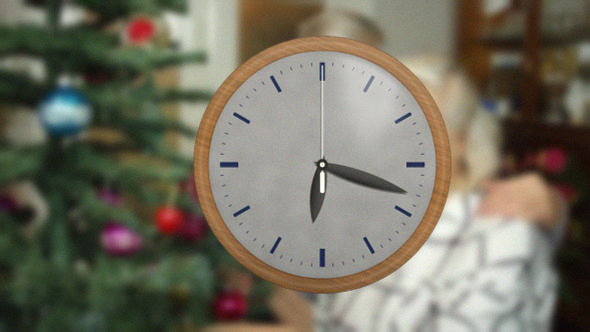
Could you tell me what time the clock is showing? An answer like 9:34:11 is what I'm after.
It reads 6:18:00
